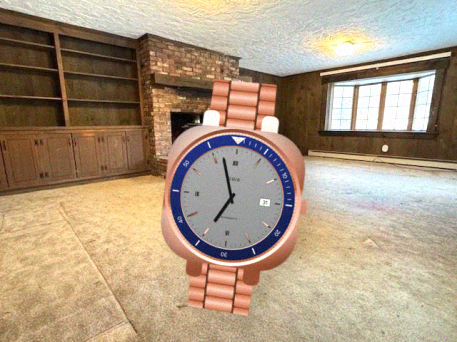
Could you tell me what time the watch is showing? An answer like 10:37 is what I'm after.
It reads 6:57
